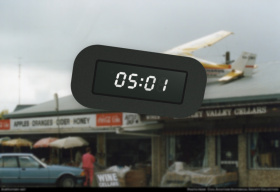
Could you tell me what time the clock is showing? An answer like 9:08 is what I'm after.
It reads 5:01
